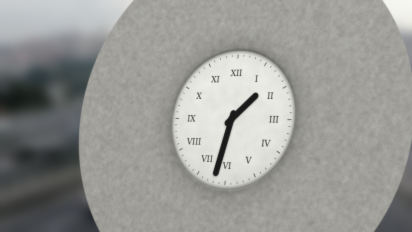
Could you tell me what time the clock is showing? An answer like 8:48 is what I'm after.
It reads 1:32
